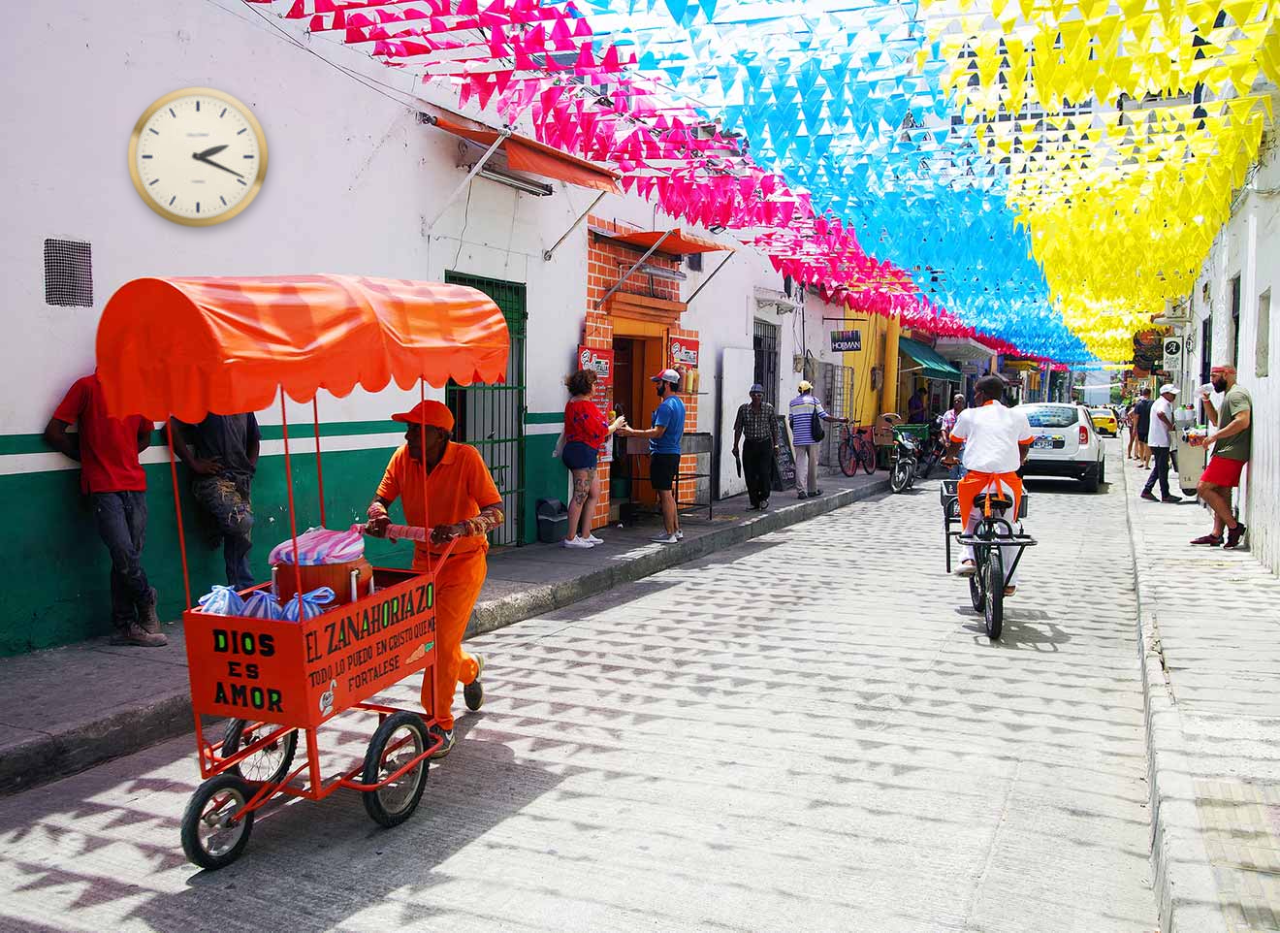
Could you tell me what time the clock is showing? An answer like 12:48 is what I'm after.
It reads 2:19
